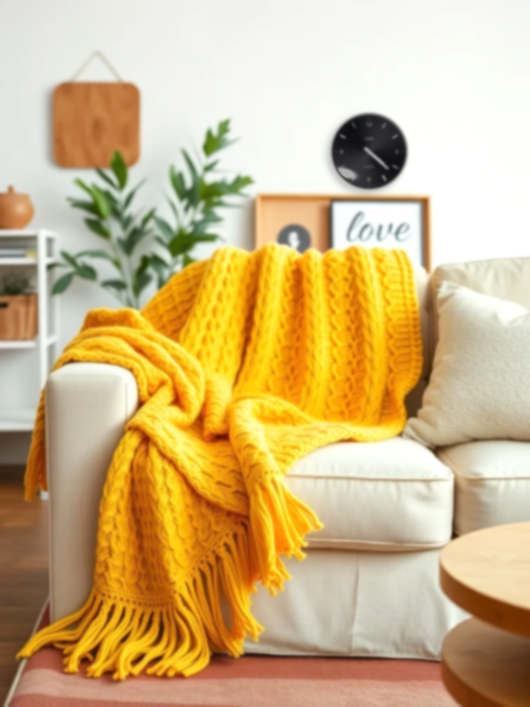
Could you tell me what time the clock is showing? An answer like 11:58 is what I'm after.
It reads 4:22
